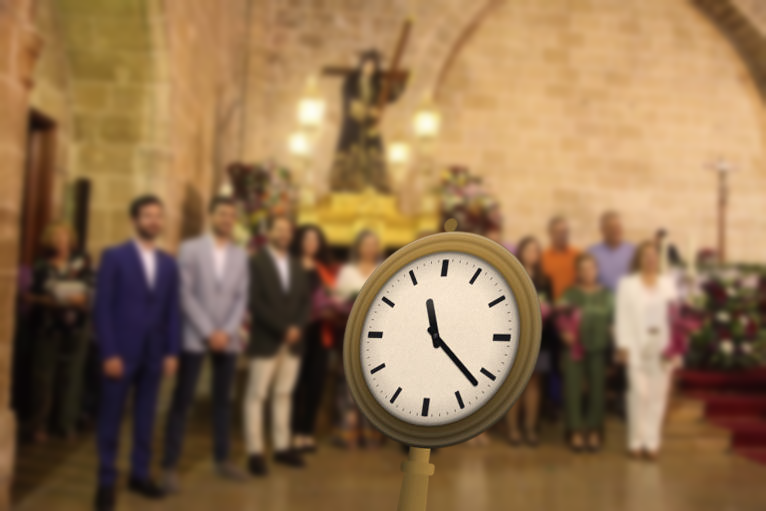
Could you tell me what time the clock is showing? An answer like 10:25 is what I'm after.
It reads 11:22
